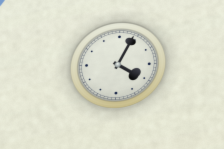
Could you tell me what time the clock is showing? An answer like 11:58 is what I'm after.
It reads 4:04
